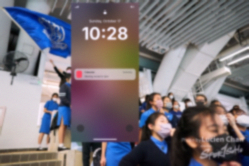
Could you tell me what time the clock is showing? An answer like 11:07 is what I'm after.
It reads 10:28
